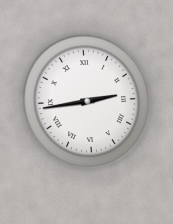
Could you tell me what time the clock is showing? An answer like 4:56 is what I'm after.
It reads 2:44
